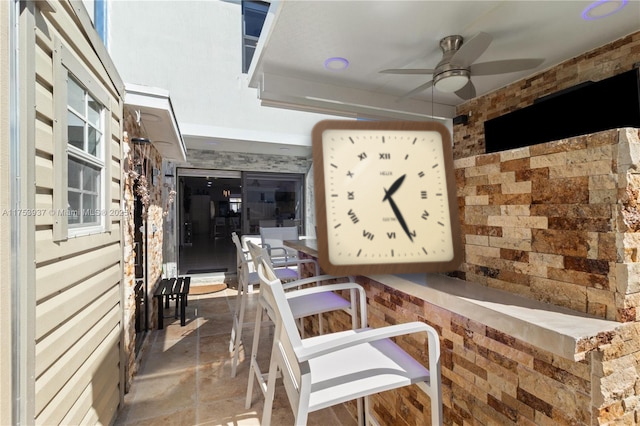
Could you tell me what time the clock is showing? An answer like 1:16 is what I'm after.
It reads 1:26
